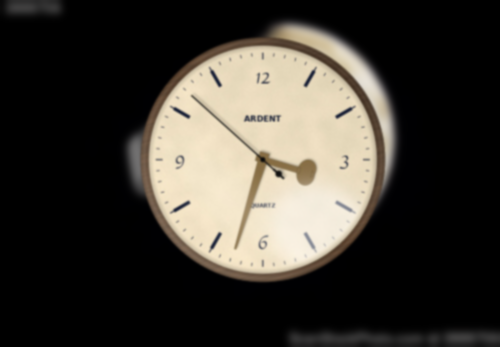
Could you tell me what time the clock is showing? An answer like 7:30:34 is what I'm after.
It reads 3:32:52
